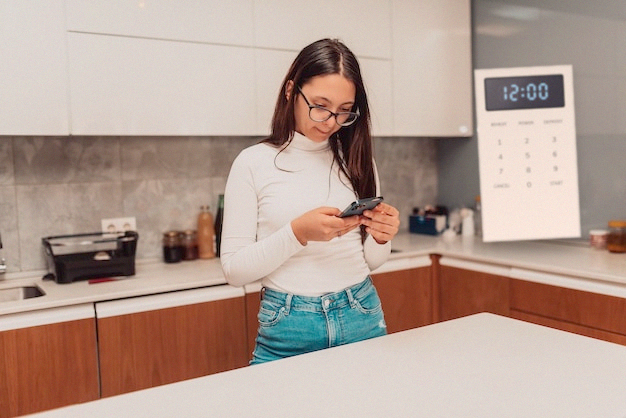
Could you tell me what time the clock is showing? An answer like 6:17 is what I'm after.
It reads 12:00
